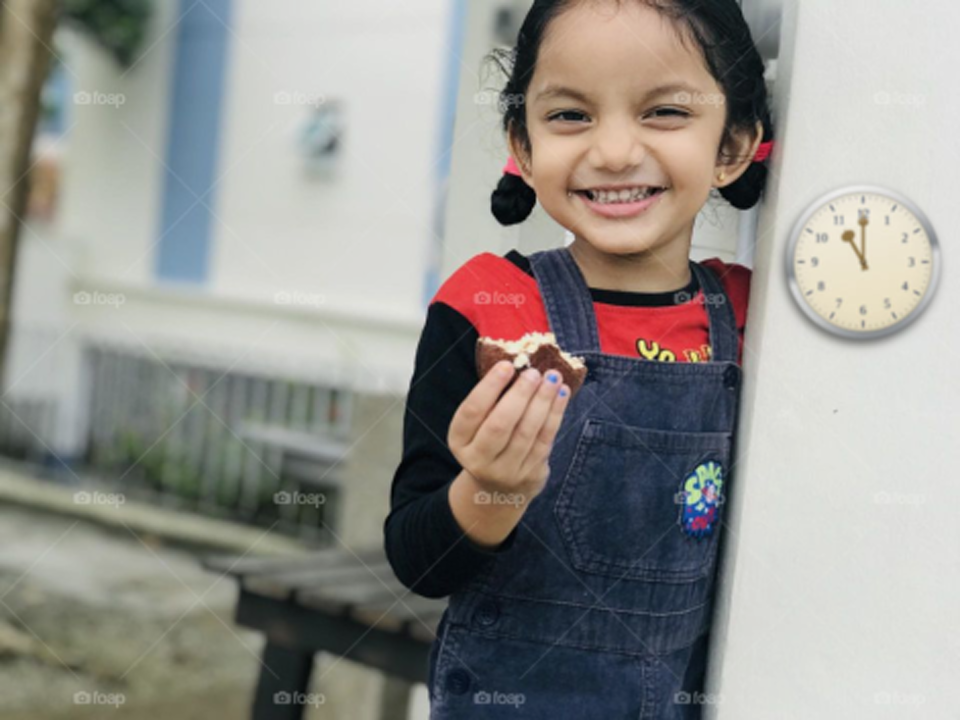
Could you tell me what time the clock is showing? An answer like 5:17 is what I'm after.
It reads 11:00
